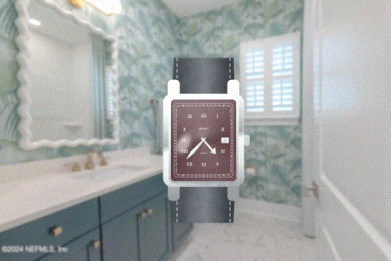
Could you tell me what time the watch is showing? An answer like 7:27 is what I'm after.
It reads 4:37
